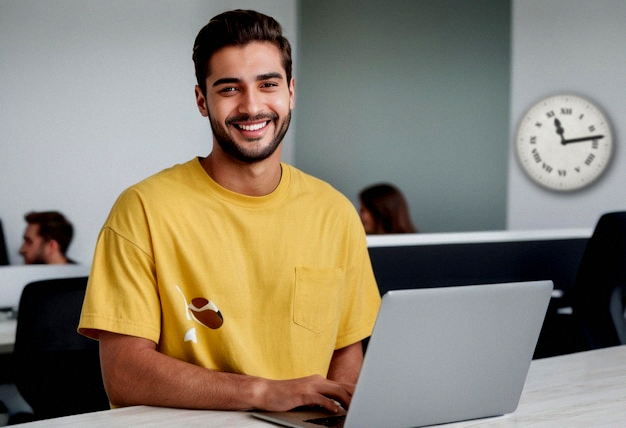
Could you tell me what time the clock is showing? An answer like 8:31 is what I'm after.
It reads 11:13
